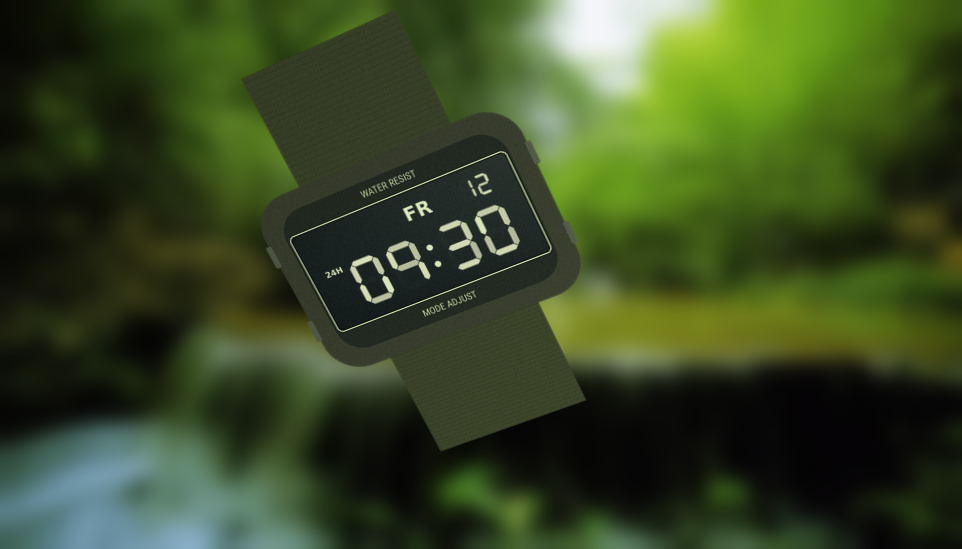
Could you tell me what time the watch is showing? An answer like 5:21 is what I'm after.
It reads 9:30
